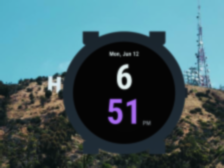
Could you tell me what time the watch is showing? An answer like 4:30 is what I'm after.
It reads 6:51
